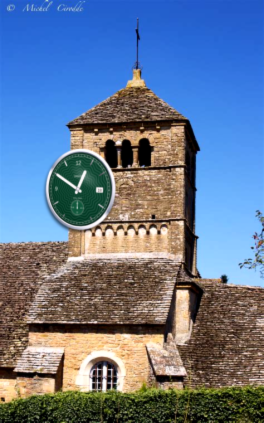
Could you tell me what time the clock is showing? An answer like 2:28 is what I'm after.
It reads 12:50
